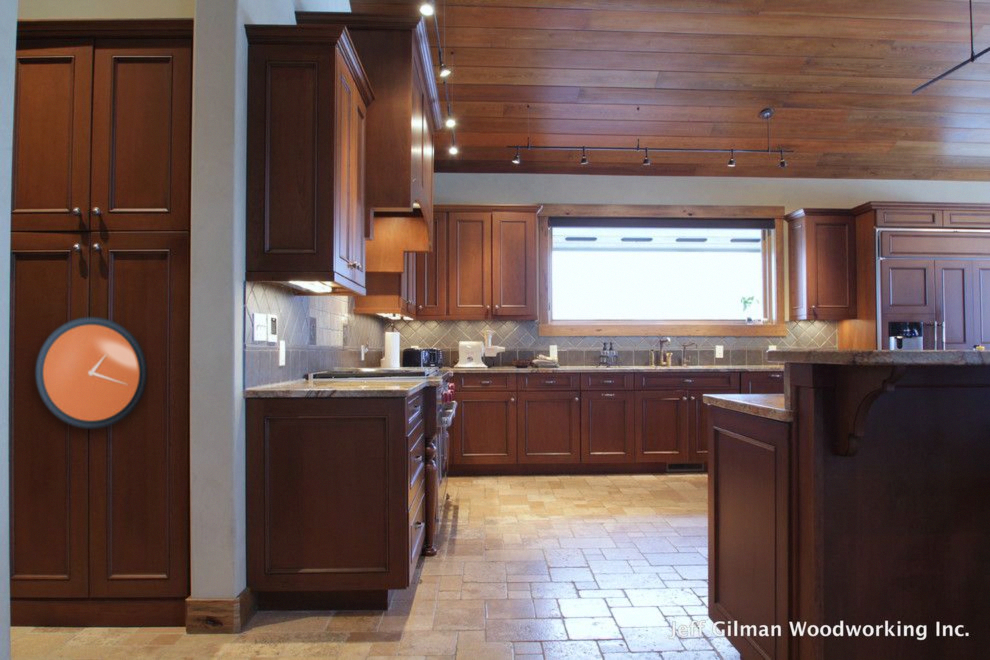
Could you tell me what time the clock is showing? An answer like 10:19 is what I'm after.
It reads 1:18
